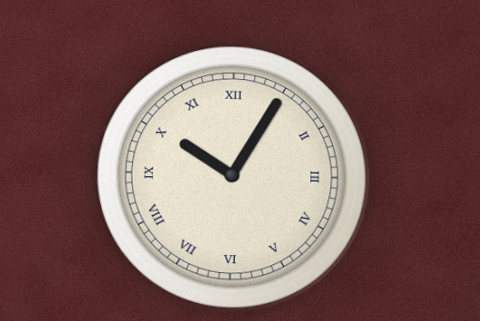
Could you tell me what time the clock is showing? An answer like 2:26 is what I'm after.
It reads 10:05
